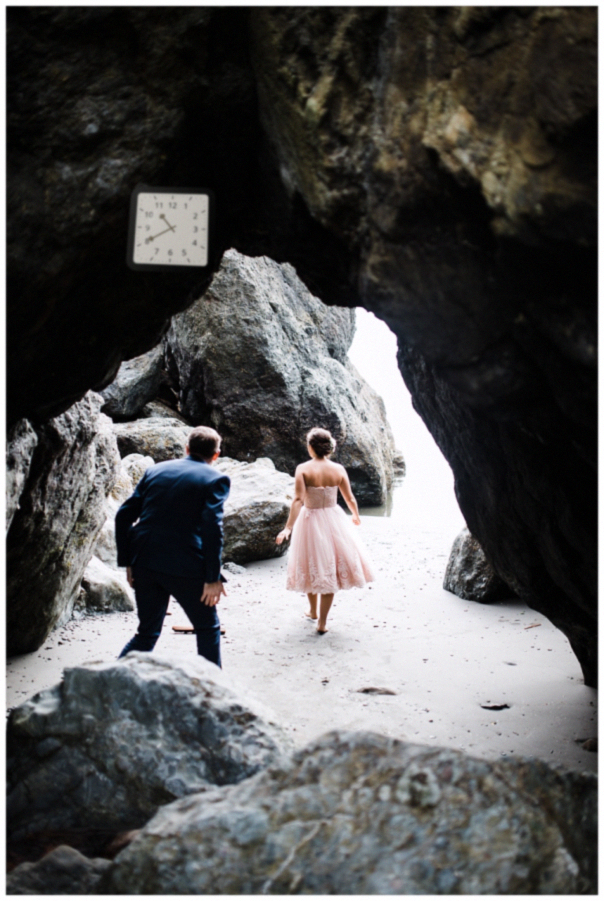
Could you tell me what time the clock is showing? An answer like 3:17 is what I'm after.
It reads 10:40
